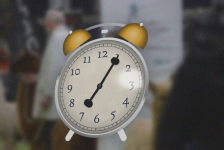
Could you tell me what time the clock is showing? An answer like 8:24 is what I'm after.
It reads 7:05
